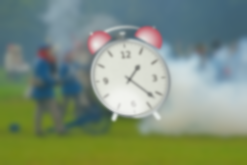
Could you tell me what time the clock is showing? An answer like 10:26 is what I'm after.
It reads 1:22
